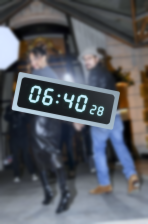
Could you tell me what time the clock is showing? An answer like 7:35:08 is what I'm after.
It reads 6:40:28
